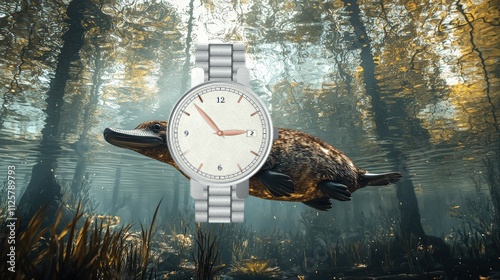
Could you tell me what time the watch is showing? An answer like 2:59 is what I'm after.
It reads 2:53
